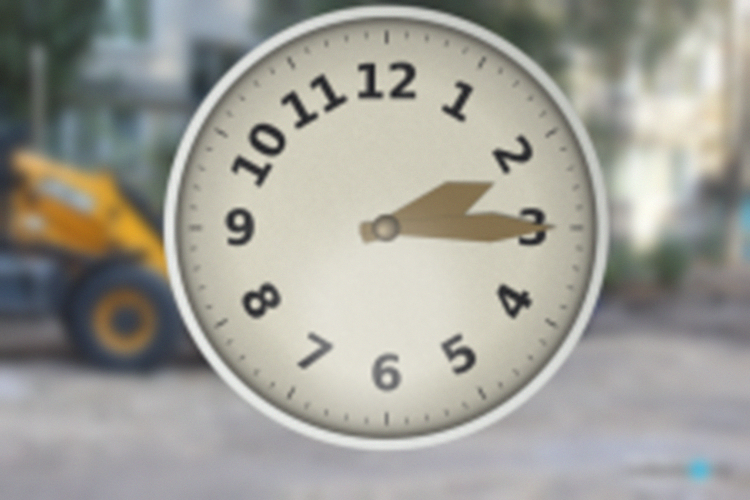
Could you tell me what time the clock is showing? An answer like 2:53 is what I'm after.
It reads 2:15
